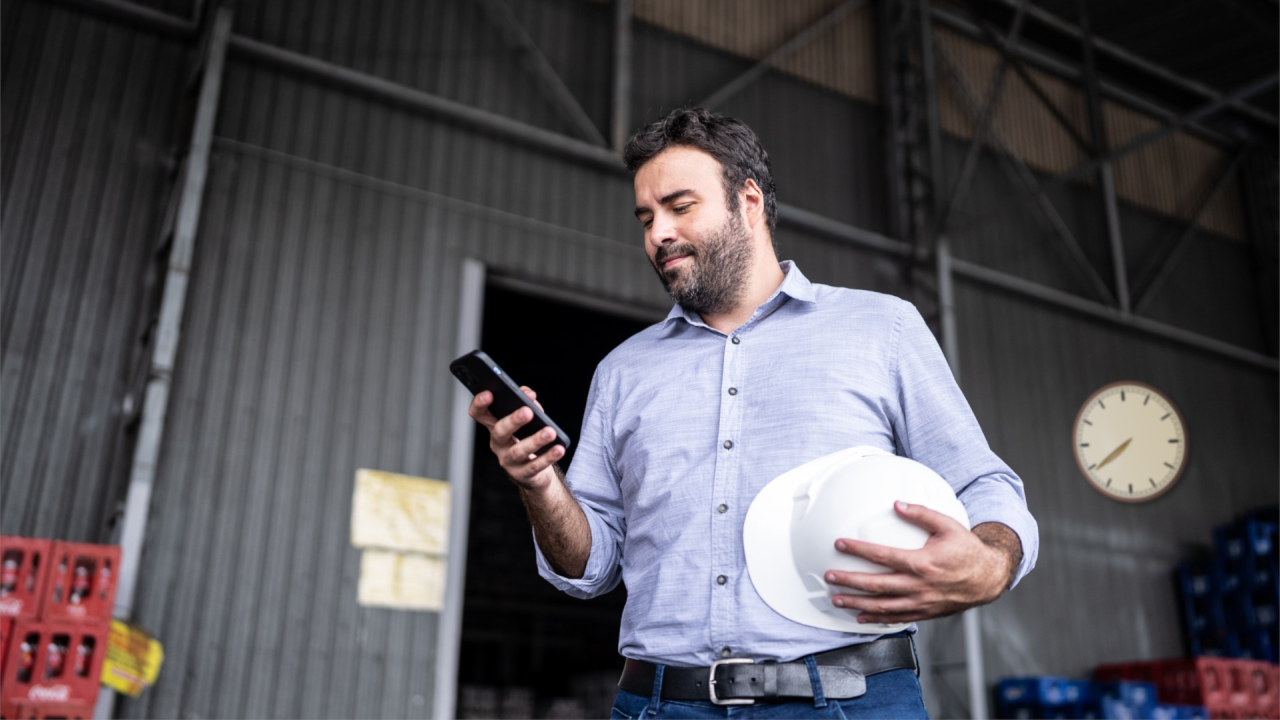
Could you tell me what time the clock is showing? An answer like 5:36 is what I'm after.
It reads 7:39
